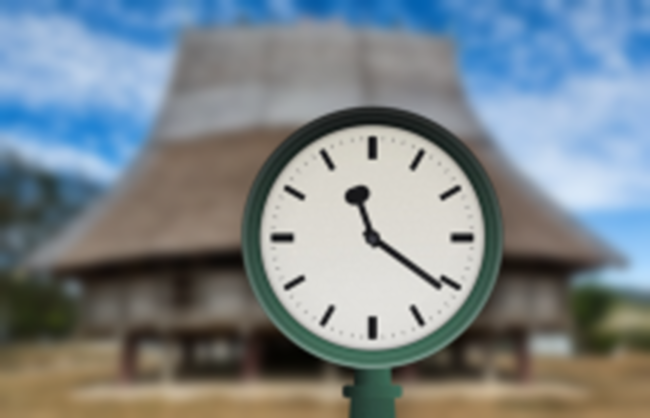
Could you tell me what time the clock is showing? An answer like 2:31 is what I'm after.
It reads 11:21
